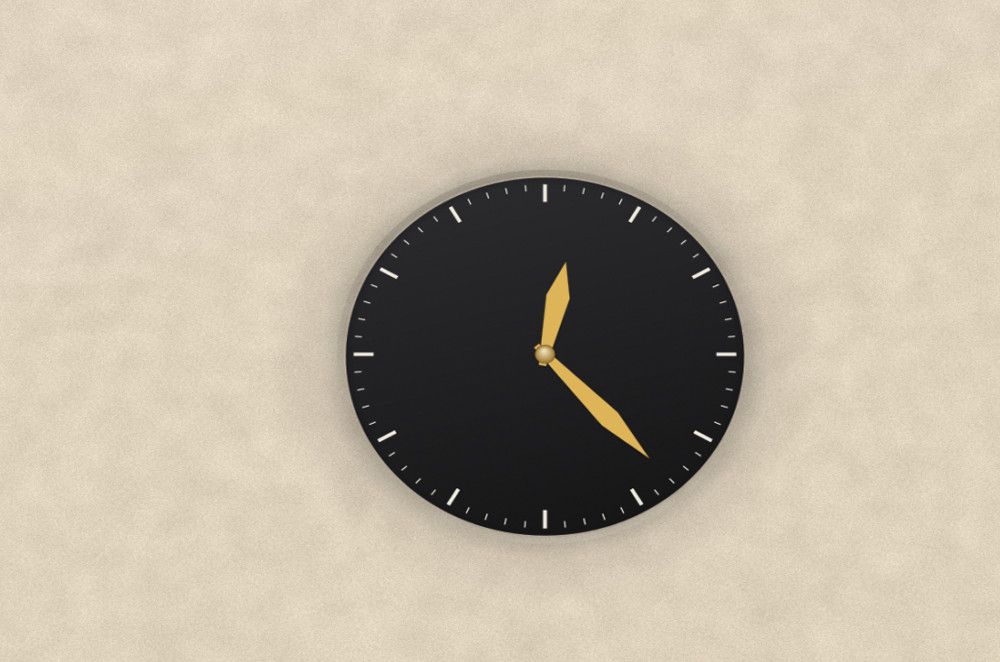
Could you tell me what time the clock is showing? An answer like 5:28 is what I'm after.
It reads 12:23
